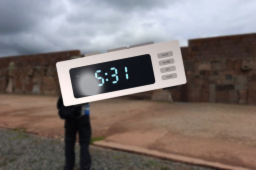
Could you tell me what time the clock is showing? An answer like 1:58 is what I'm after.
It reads 5:31
